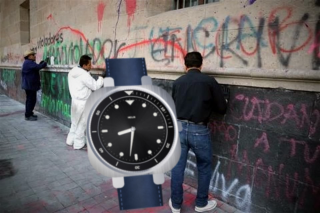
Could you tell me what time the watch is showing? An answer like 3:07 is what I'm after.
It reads 8:32
